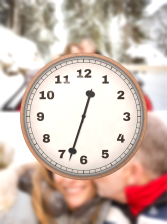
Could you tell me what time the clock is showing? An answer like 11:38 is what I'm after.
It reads 12:33
